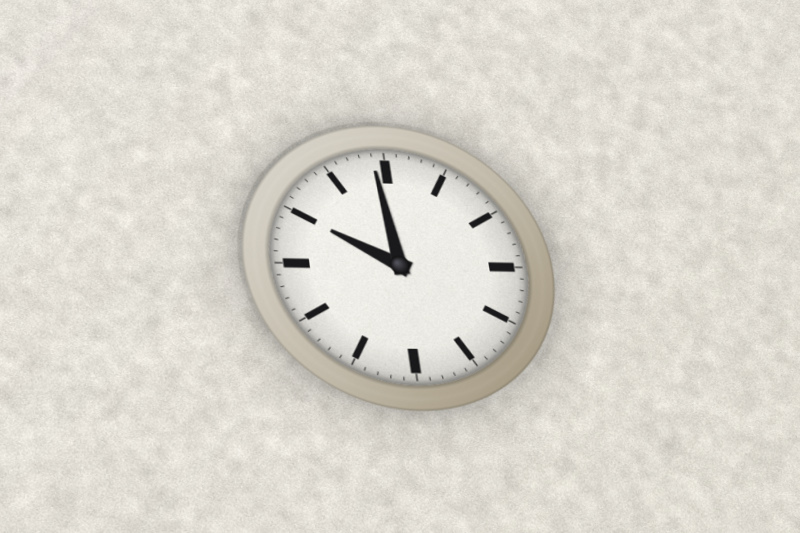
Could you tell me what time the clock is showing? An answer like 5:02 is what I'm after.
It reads 9:59
